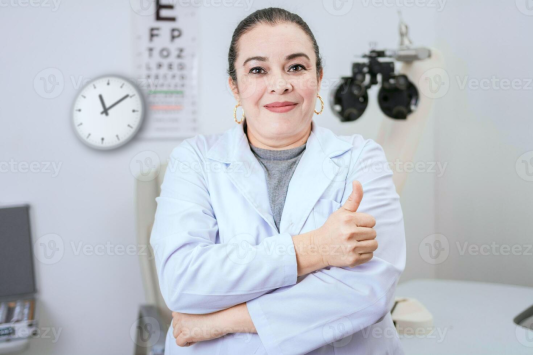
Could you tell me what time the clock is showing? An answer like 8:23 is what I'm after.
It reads 11:09
